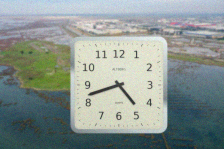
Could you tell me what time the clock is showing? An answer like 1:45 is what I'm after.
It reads 4:42
